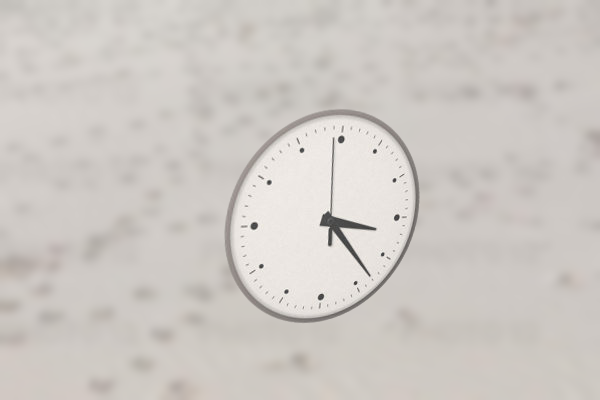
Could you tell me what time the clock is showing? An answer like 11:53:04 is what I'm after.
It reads 3:22:59
